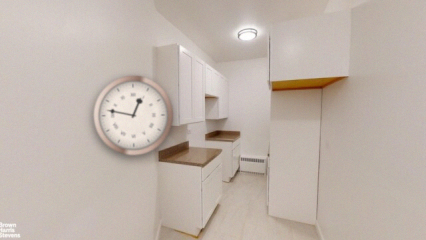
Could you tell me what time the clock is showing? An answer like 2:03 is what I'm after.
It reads 12:47
